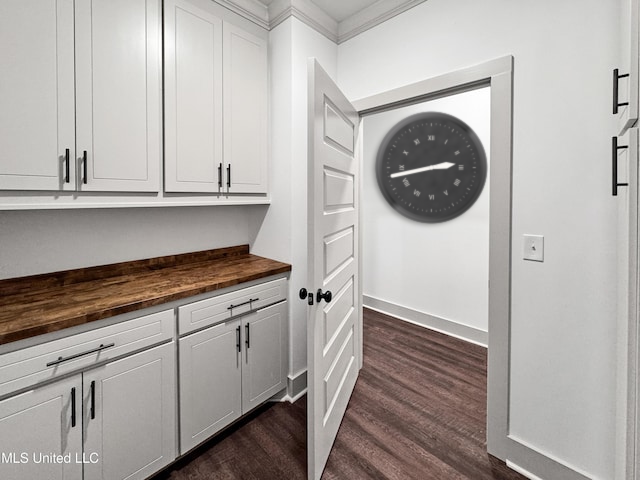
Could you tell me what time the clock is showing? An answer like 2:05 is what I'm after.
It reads 2:43
